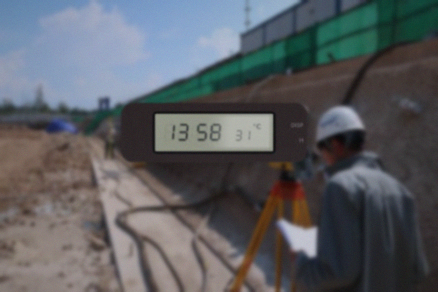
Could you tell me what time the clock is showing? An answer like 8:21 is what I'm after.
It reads 13:58
